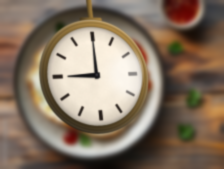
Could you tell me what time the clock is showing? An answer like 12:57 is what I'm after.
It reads 9:00
